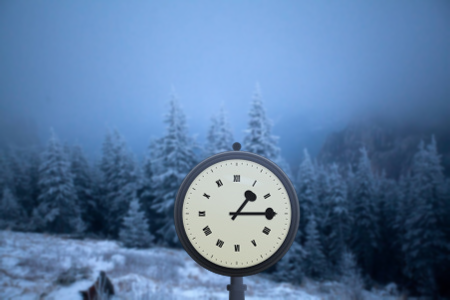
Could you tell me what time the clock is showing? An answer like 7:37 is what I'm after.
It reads 1:15
